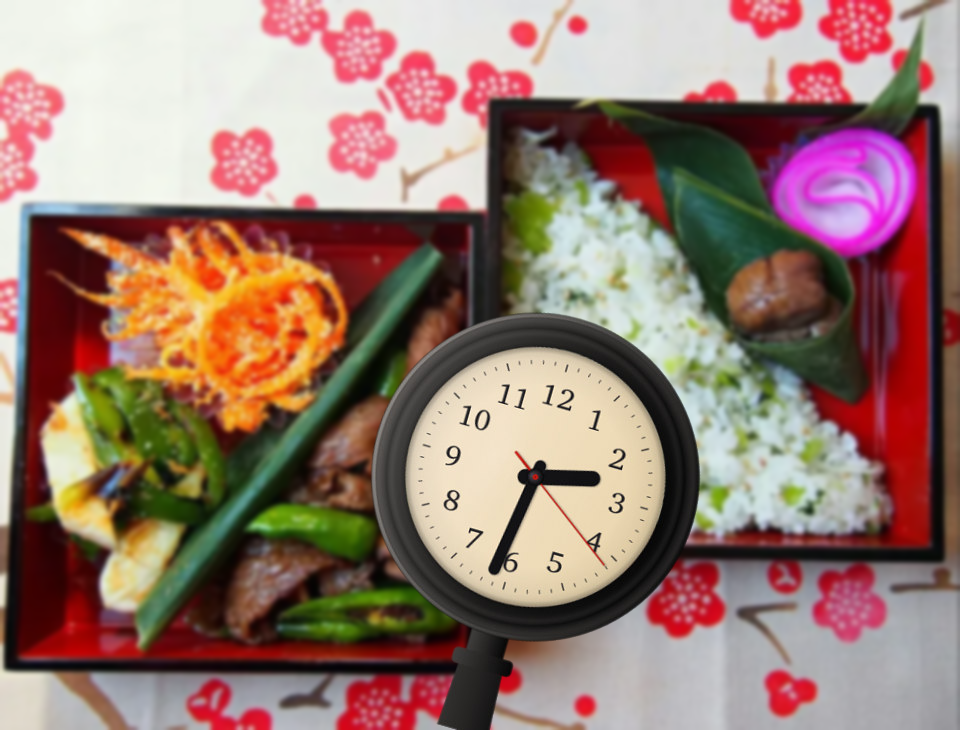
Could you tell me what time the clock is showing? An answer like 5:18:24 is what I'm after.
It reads 2:31:21
